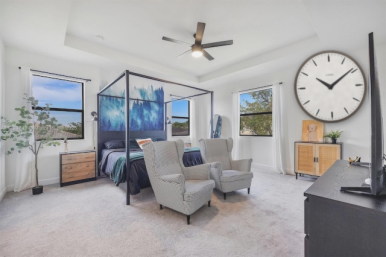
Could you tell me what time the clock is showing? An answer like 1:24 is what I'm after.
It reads 10:09
